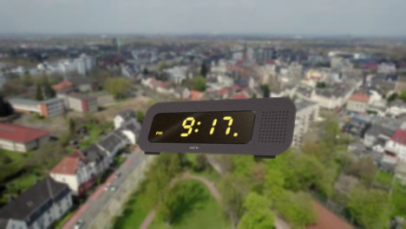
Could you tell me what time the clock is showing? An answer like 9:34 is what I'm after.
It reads 9:17
